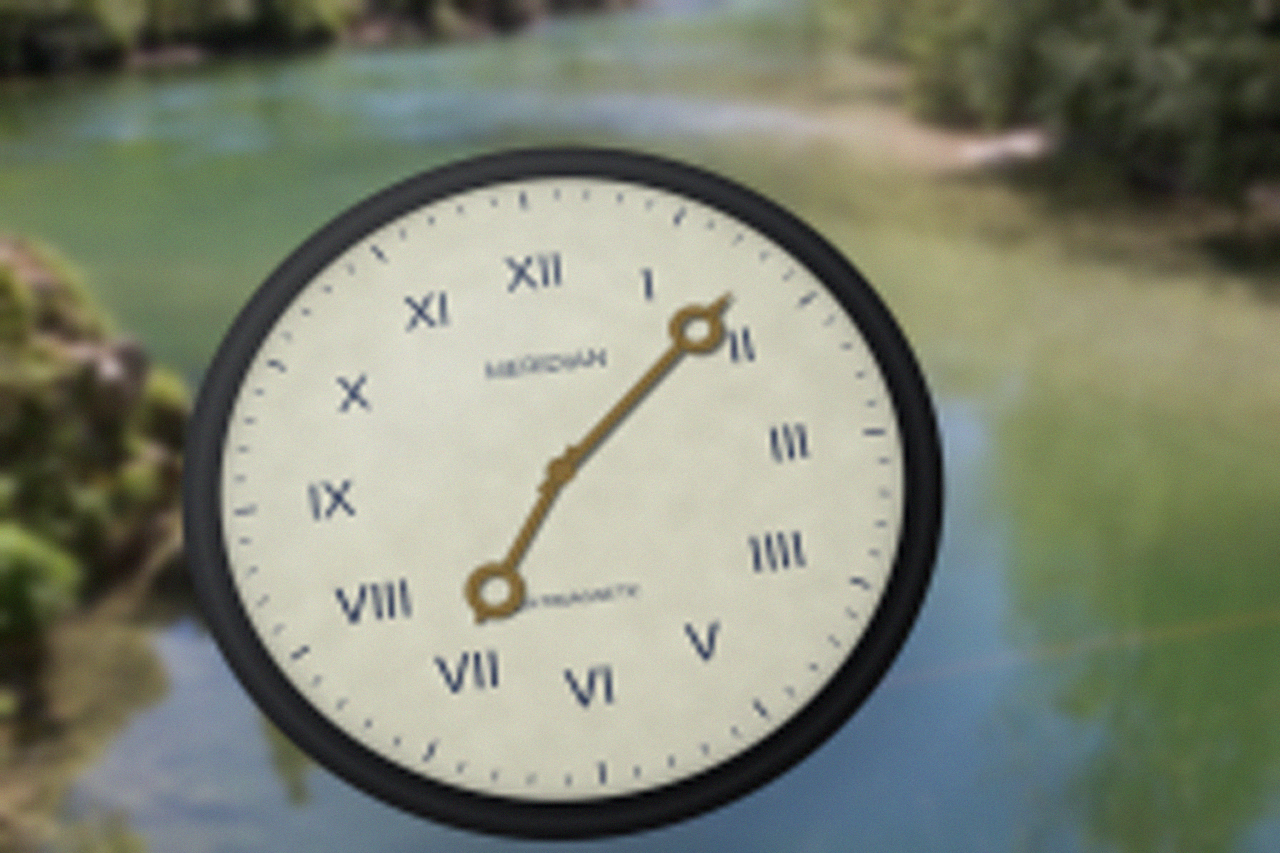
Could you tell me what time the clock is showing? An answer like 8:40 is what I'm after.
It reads 7:08
